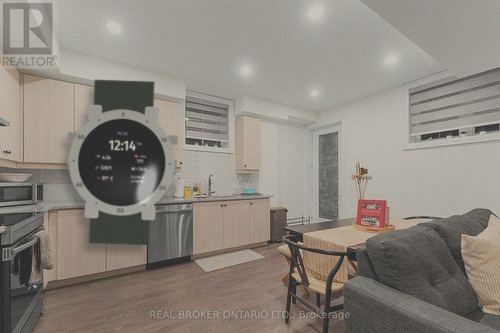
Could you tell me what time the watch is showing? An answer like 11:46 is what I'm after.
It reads 12:14
